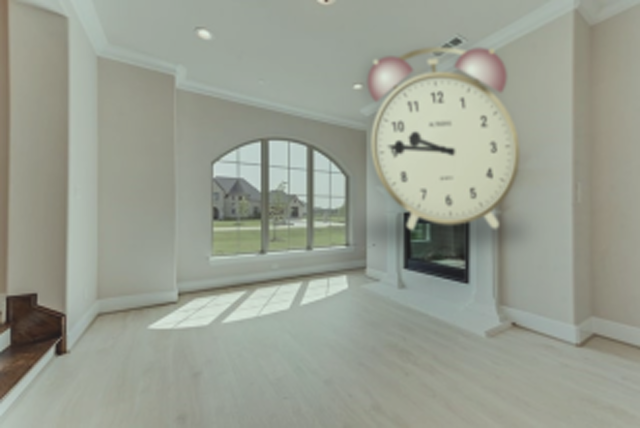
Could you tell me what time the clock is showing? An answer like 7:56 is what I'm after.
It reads 9:46
